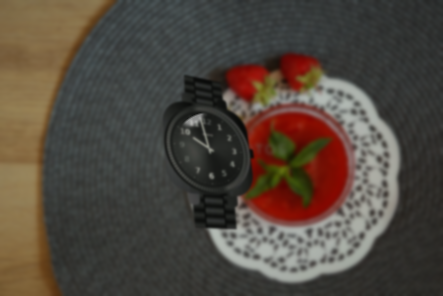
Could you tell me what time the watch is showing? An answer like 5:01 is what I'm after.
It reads 9:58
